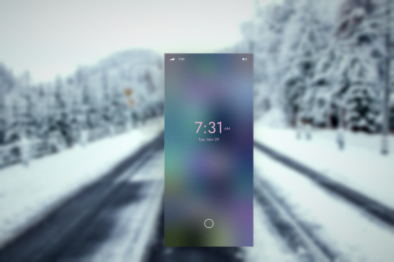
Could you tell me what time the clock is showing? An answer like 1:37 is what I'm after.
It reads 7:31
